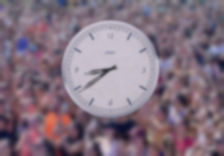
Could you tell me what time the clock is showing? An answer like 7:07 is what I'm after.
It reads 8:39
